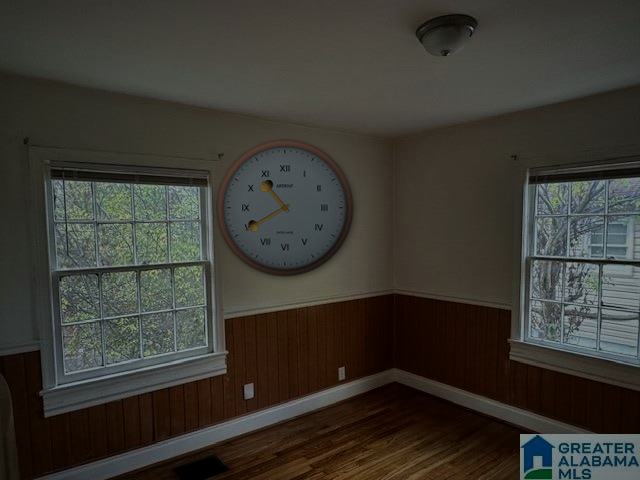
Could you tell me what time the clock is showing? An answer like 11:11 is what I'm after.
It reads 10:40
